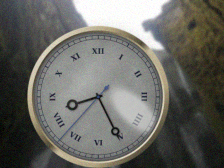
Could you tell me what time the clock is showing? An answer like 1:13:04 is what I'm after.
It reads 8:25:37
